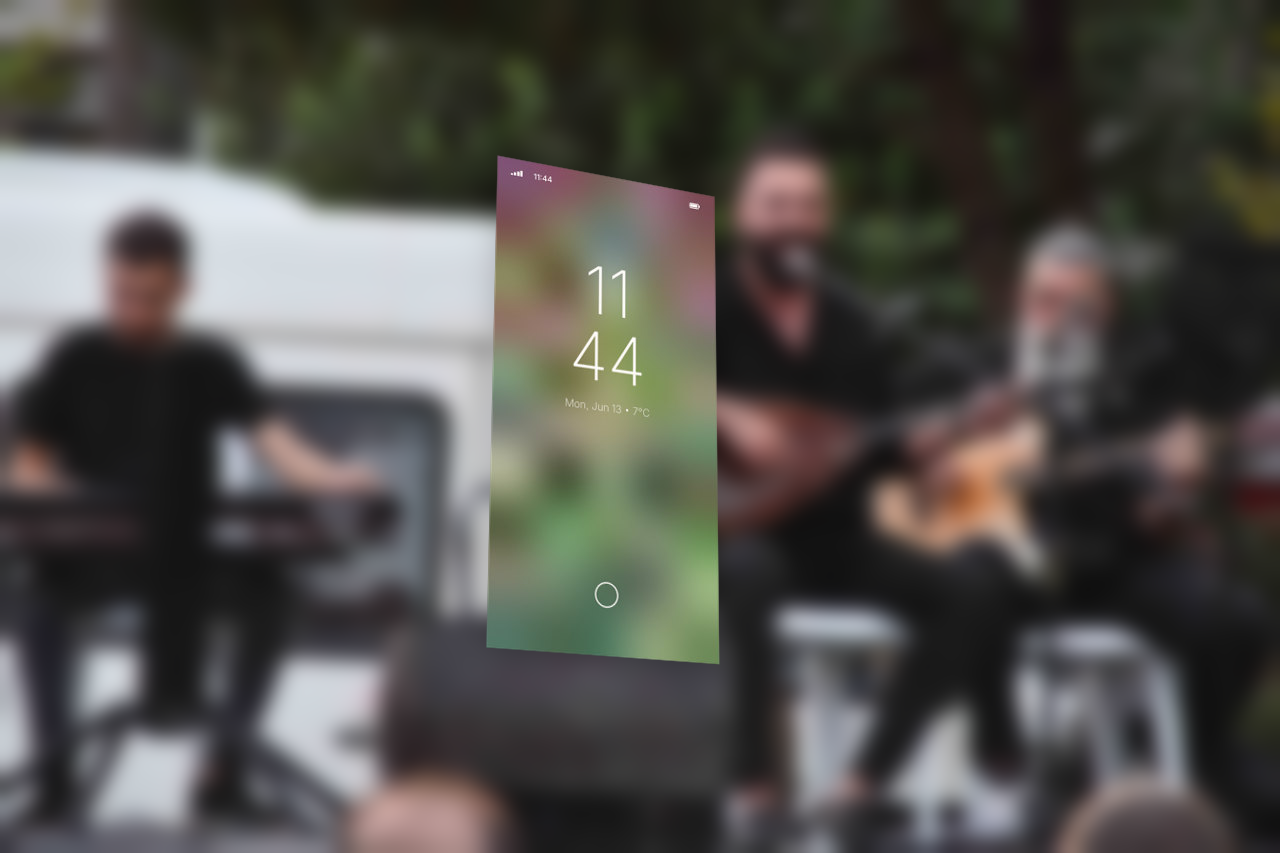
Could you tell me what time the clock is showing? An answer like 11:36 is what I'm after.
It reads 11:44
